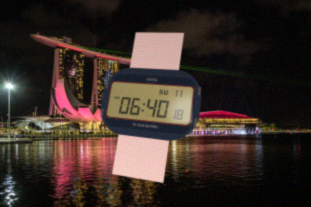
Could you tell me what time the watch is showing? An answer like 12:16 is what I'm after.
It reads 6:40
